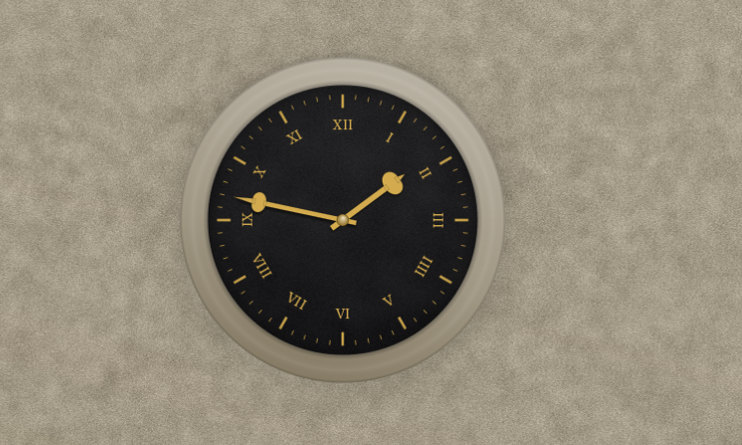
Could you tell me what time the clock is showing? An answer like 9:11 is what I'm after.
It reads 1:47
